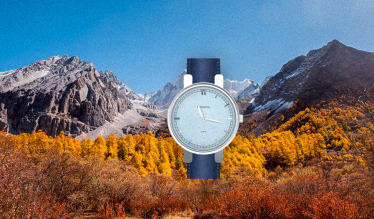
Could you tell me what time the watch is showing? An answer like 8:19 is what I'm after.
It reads 11:17
